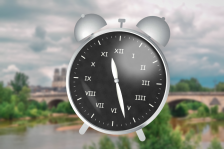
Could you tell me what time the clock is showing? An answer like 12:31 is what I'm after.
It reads 11:27
